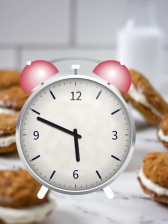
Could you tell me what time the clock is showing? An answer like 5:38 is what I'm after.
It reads 5:49
